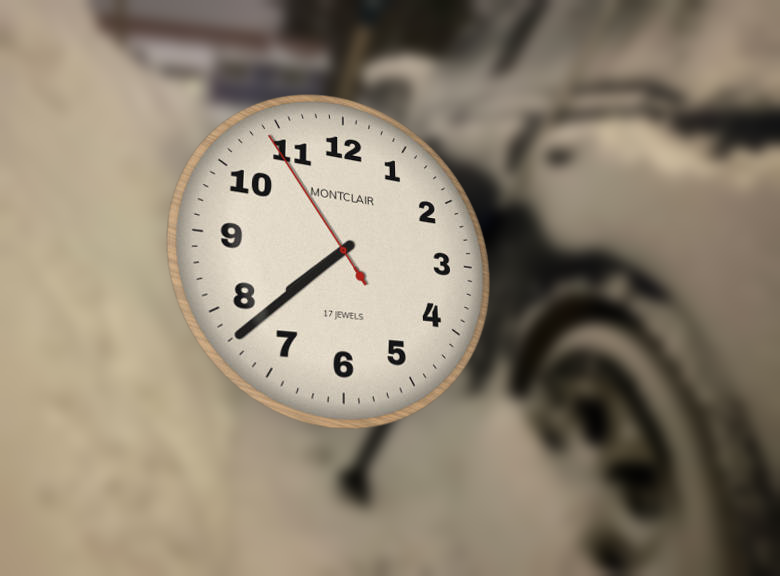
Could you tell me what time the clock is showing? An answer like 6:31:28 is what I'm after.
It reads 7:37:54
